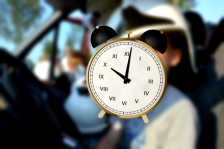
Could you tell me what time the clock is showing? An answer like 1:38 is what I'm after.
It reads 10:01
